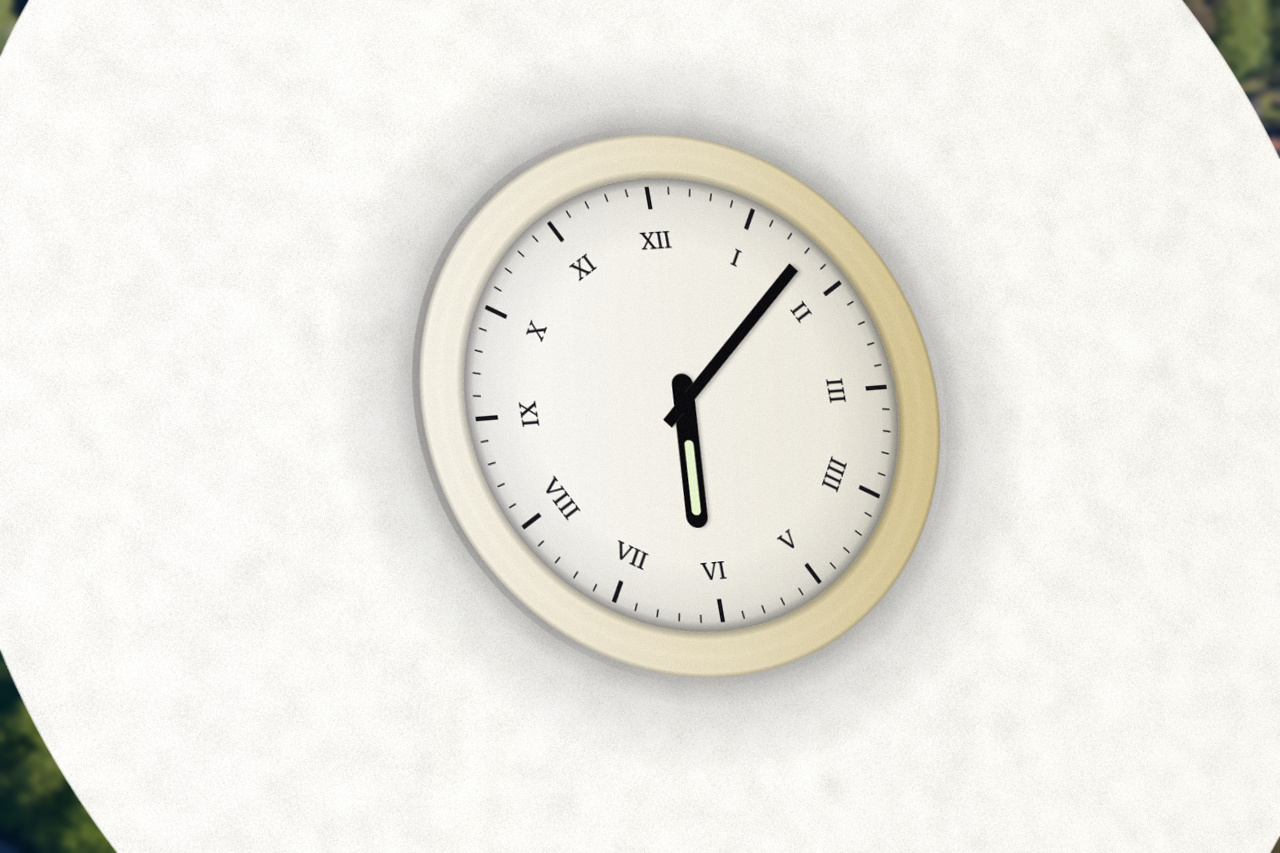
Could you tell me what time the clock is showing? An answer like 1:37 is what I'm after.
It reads 6:08
